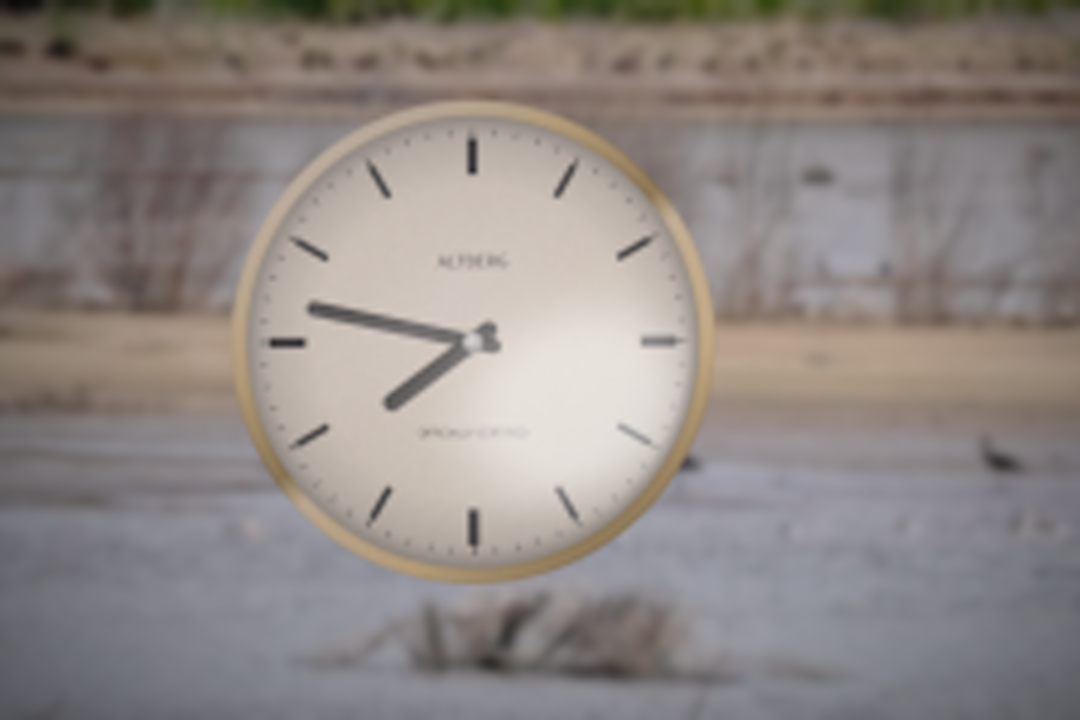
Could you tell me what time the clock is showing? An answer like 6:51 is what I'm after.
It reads 7:47
